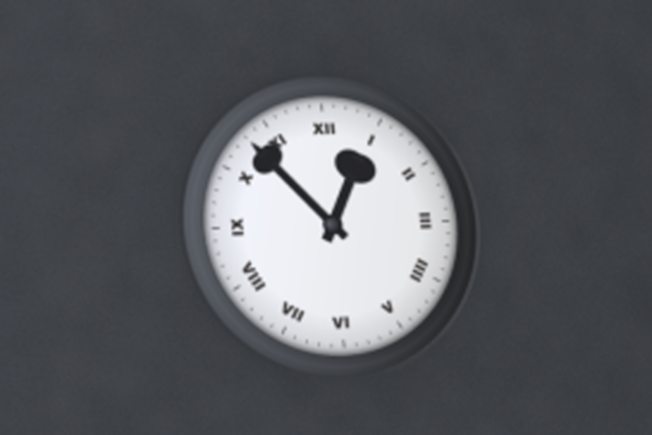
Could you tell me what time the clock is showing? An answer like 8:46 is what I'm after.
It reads 12:53
